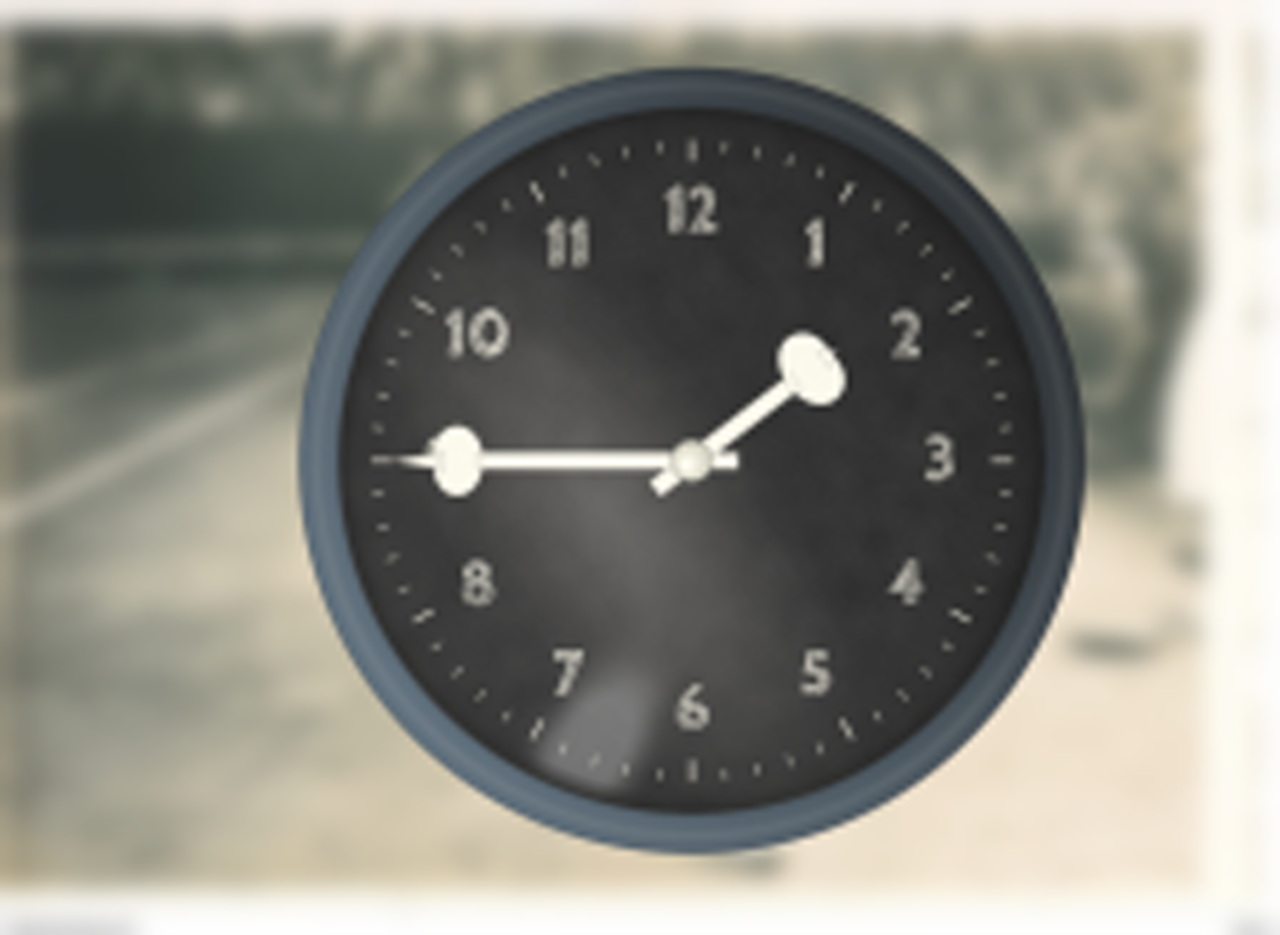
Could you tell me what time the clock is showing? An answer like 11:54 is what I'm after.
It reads 1:45
